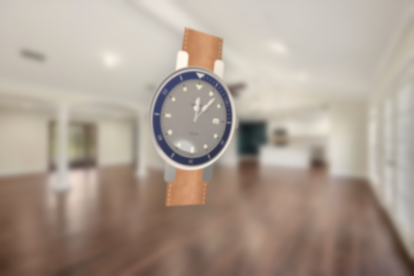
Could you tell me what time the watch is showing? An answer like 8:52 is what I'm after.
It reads 12:07
